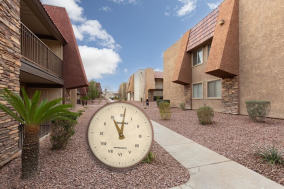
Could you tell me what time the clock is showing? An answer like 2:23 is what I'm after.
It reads 11:01
